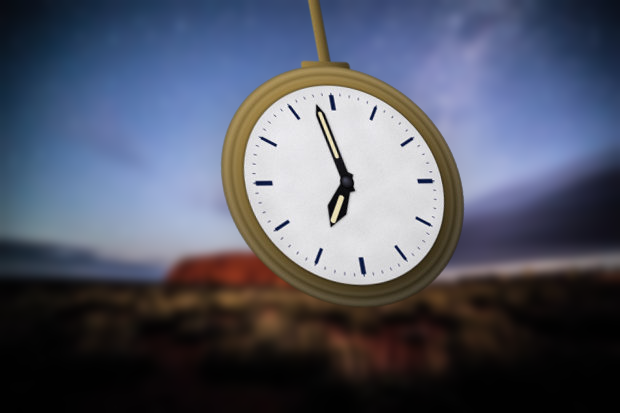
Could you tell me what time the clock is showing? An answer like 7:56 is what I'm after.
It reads 6:58
